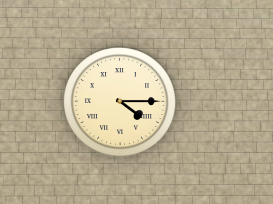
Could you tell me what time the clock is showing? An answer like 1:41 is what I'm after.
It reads 4:15
